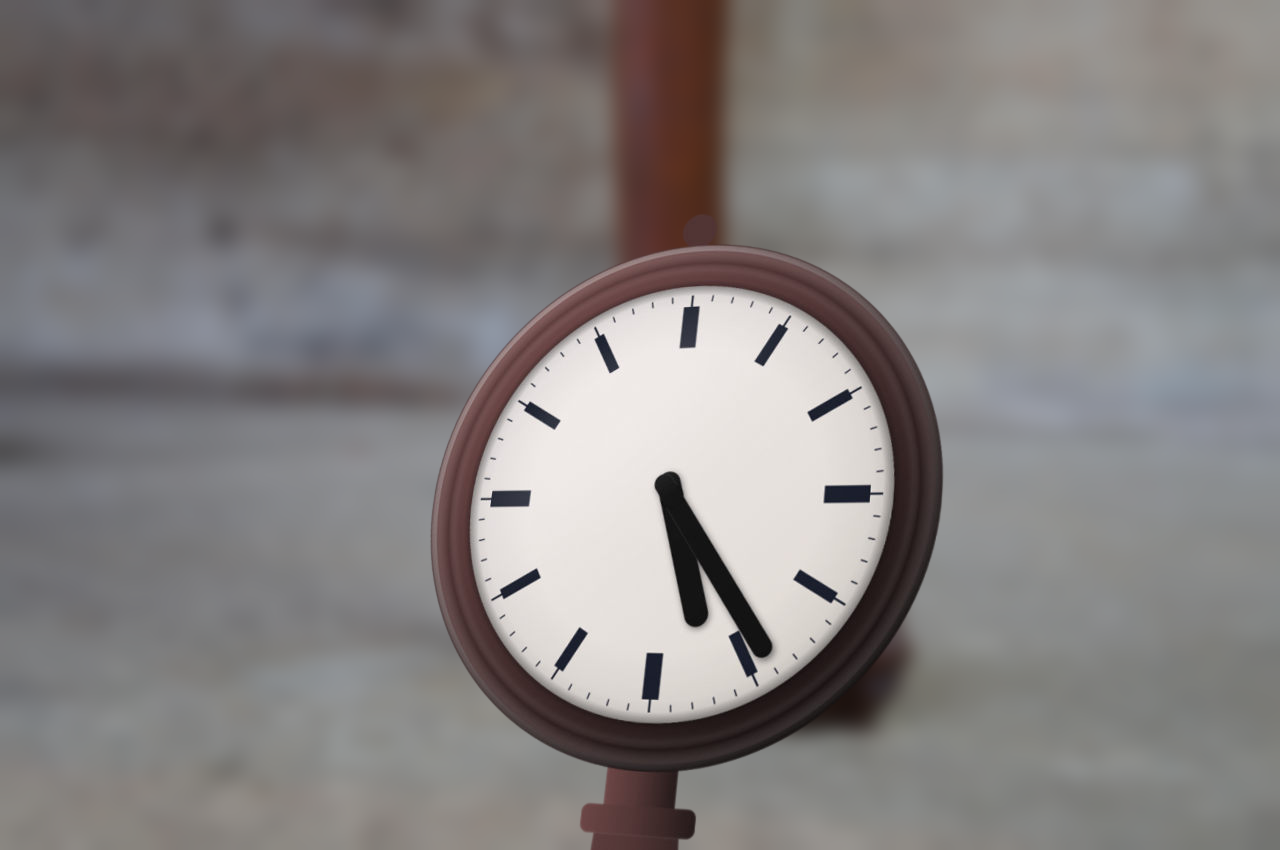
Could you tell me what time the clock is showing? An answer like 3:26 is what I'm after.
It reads 5:24
